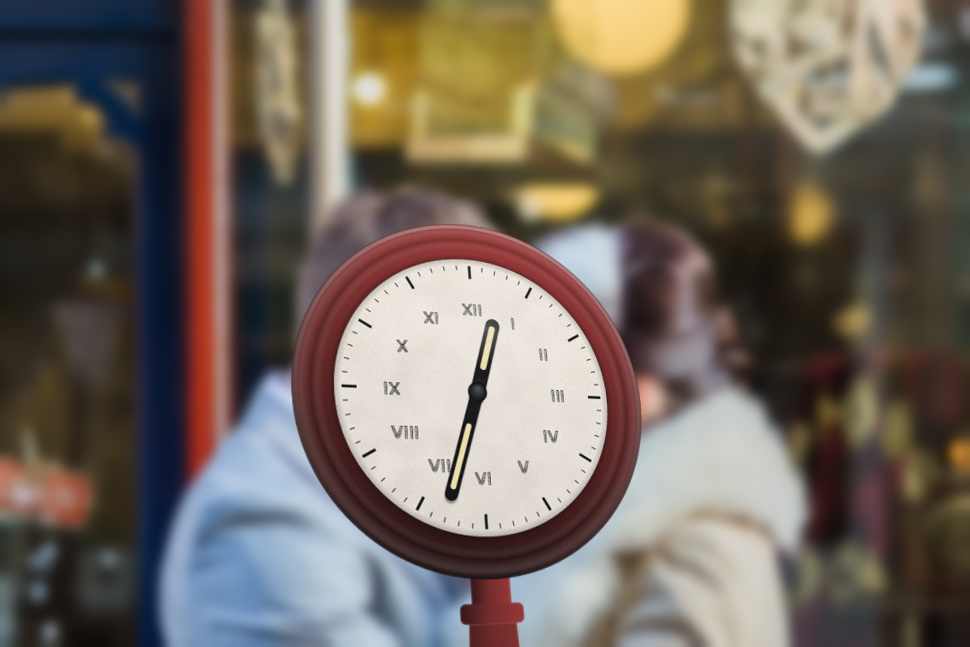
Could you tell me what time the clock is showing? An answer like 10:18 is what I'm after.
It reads 12:33
